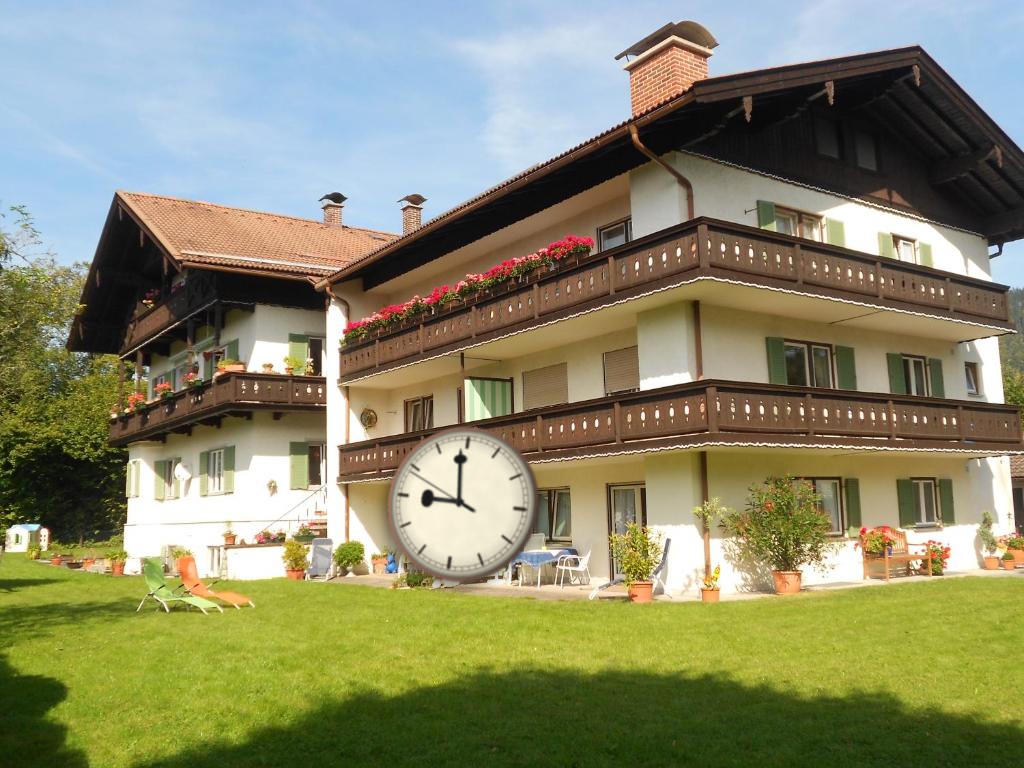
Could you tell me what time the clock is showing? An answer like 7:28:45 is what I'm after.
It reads 8:58:49
